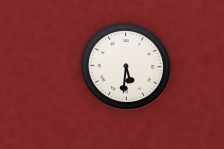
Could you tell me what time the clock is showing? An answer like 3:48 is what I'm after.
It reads 5:31
